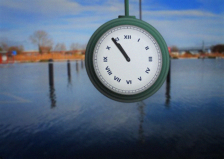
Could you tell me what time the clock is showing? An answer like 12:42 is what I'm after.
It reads 10:54
